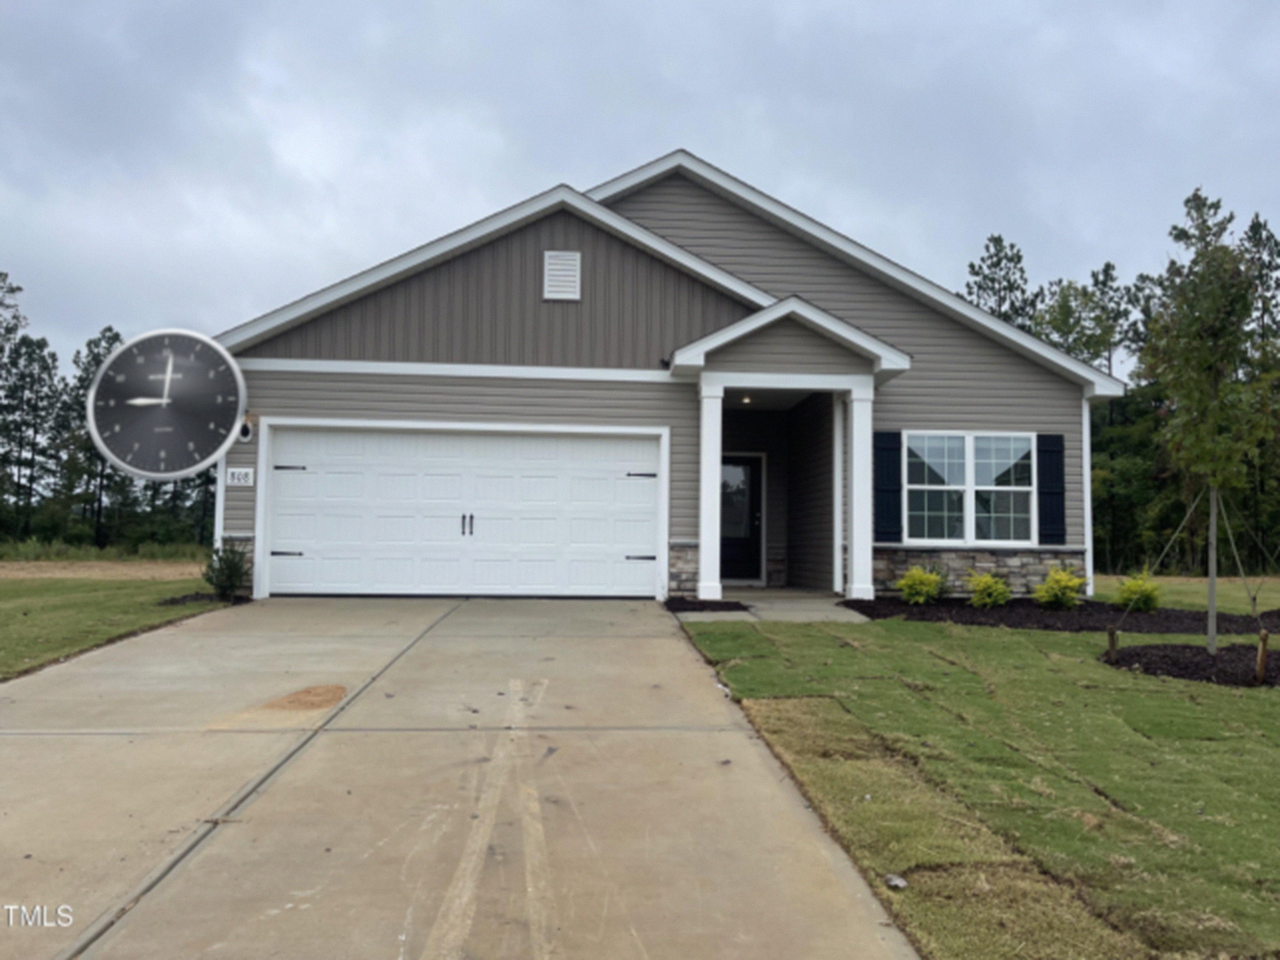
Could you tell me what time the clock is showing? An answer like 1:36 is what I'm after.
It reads 9:01
